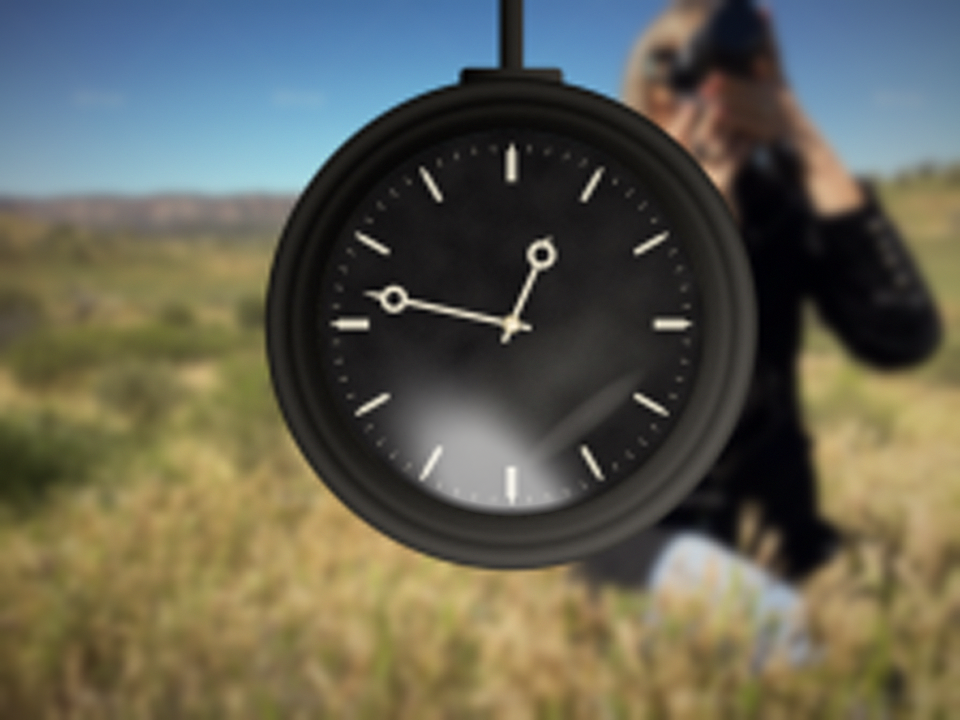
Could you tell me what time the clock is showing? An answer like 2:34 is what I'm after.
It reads 12:47
